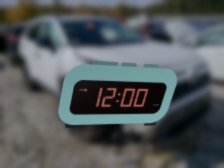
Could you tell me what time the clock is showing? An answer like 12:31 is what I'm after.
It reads 12:00
